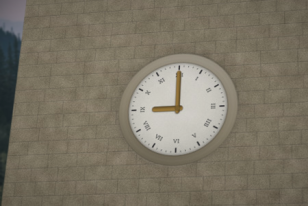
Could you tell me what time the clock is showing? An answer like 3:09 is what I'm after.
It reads 9:00
